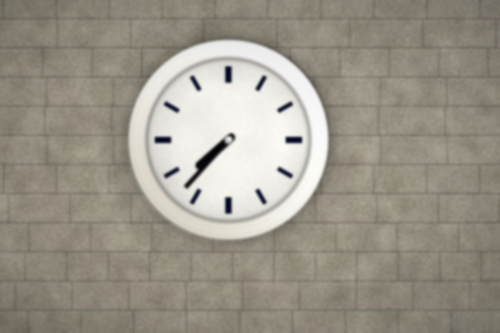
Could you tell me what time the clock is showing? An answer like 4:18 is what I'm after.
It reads 7:37
